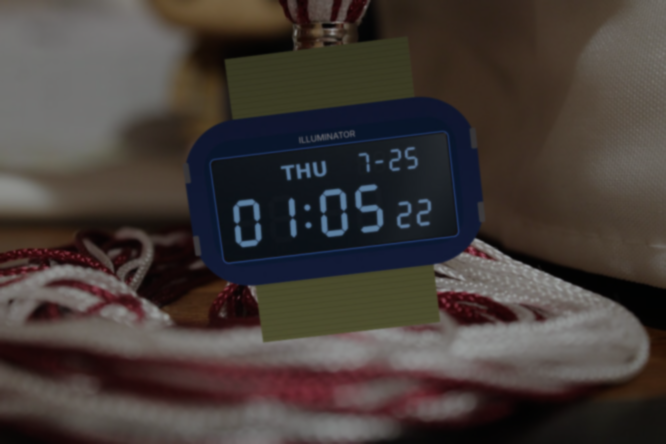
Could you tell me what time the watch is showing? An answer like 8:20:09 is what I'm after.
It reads 1:05:22
